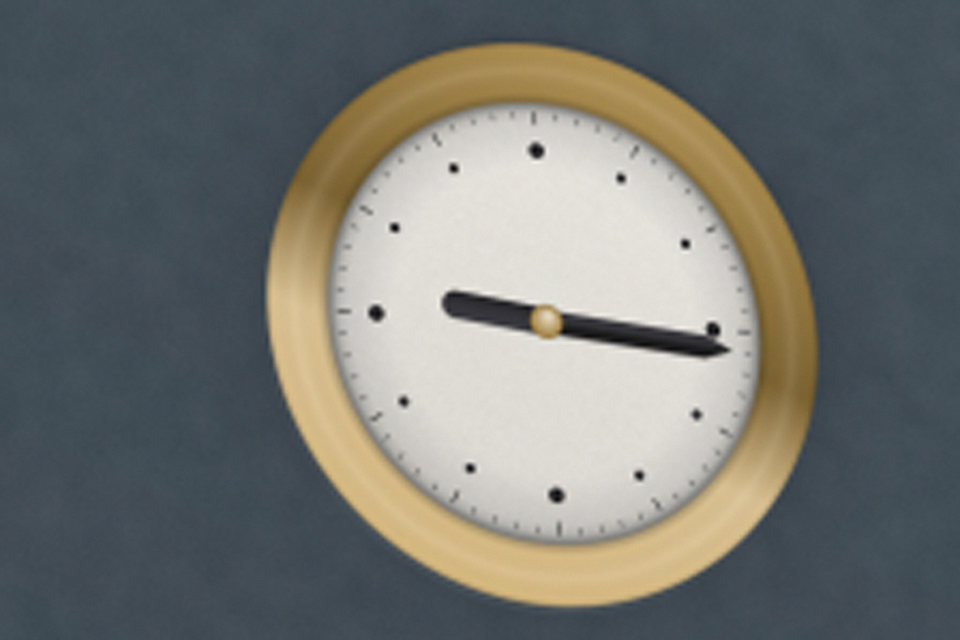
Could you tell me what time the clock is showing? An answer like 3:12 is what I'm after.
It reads 9:16
